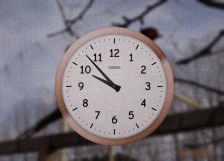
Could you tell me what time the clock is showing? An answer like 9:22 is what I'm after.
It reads 9:53
